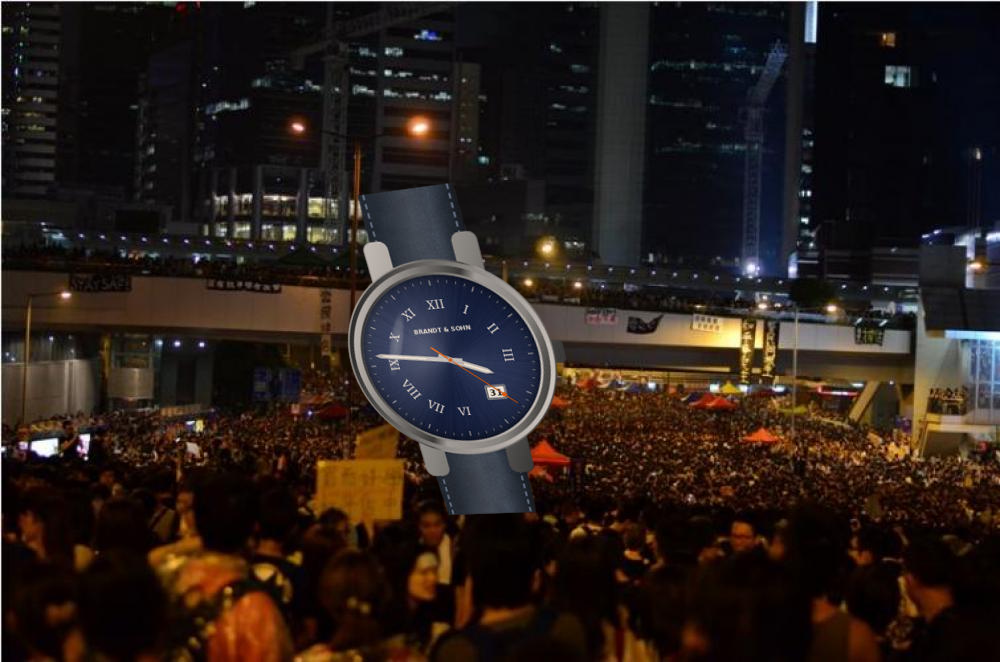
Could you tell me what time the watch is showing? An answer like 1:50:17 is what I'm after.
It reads 3:46:22
